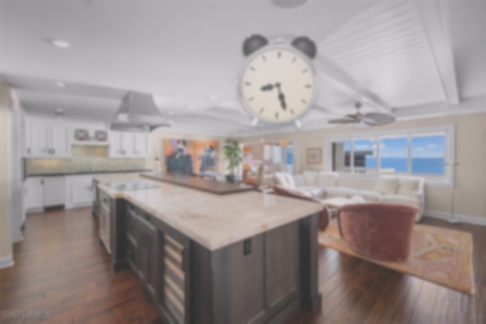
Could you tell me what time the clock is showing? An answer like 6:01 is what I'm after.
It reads 8:27
